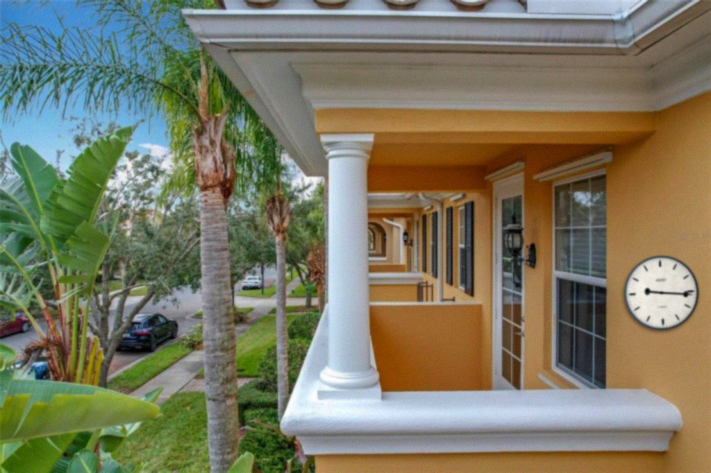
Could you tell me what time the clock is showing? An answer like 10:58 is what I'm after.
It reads 9:16
